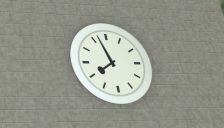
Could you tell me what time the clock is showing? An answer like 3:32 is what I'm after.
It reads 7:57
